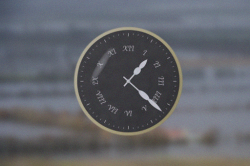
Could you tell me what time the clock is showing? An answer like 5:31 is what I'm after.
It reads 1:22
